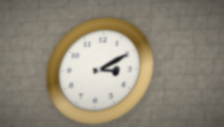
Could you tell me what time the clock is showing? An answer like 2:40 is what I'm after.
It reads 3:10
